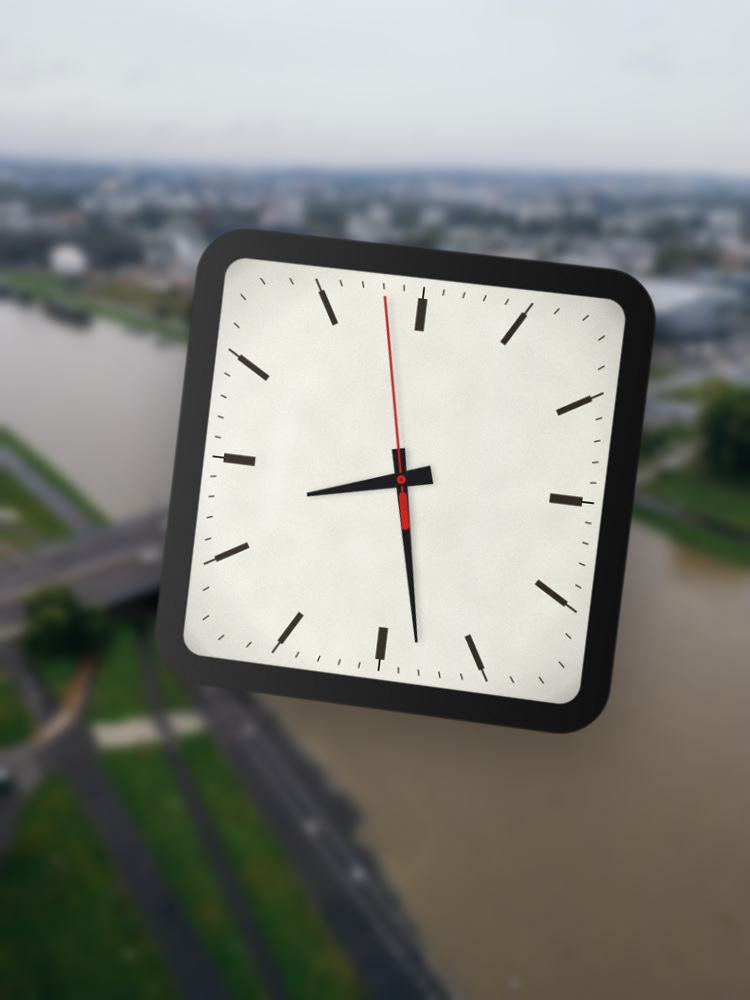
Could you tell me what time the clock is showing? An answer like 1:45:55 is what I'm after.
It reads 8:27:58
